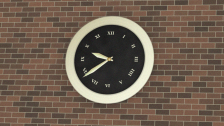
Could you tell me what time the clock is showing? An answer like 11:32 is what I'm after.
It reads 9:39
